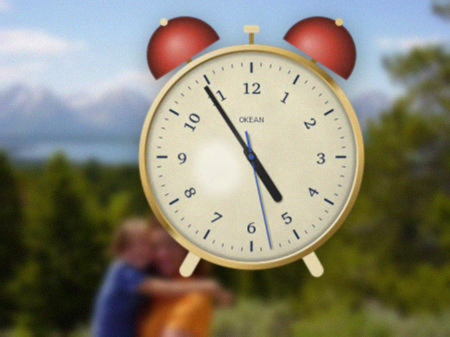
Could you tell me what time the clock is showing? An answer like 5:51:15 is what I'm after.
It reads 4:54:28
